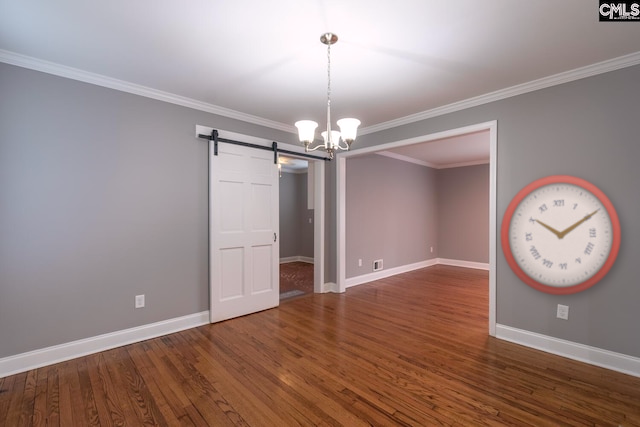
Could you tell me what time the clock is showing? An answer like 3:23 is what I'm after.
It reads 10:10
